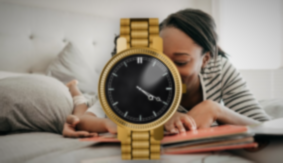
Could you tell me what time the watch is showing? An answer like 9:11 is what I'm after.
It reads 4:20
